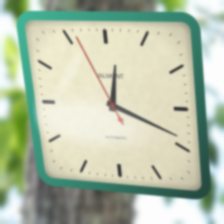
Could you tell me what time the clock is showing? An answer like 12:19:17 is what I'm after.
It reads 12:18:56
